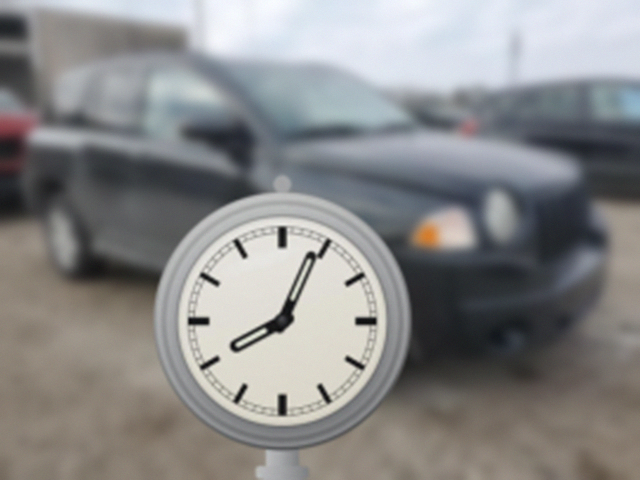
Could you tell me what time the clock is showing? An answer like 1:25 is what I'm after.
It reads 8:04
